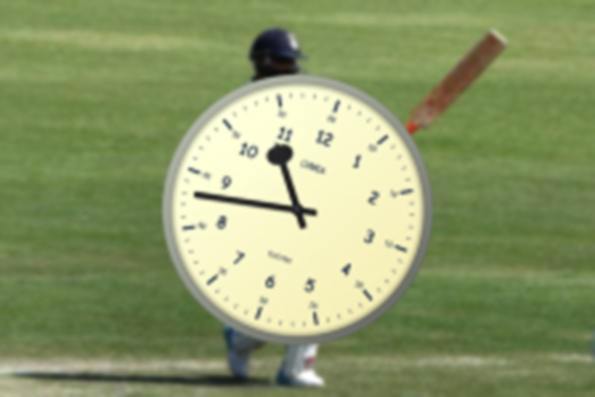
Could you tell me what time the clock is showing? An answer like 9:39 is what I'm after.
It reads 10:43
